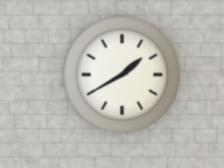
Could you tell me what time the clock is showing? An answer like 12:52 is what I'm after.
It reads 1:40
